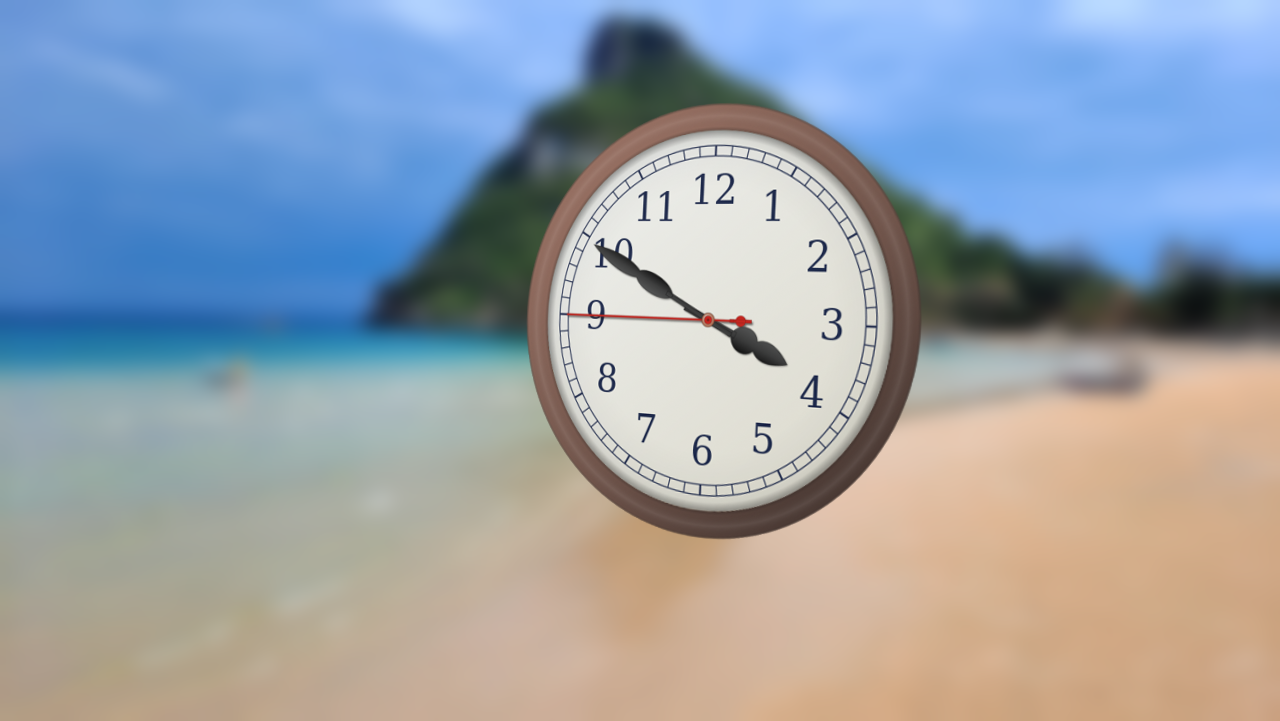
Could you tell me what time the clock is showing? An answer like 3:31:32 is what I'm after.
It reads 3:49:45
